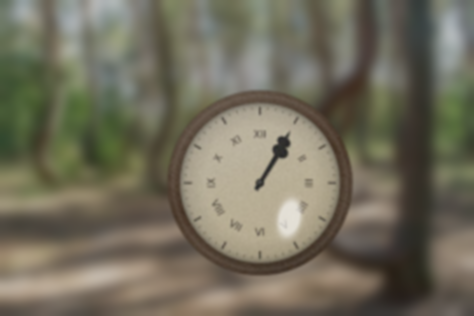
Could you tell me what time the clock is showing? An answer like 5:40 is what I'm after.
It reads 1:05
